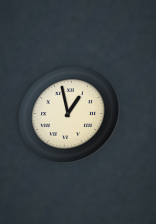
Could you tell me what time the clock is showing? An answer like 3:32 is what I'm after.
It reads 12:57
